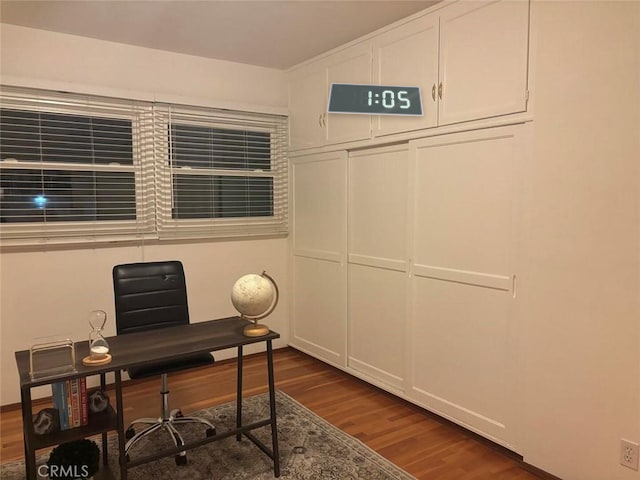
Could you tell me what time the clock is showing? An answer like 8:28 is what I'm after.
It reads 1:05
